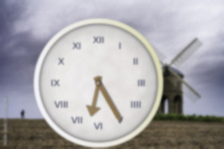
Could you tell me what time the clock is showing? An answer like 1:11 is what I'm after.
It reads 6:25
